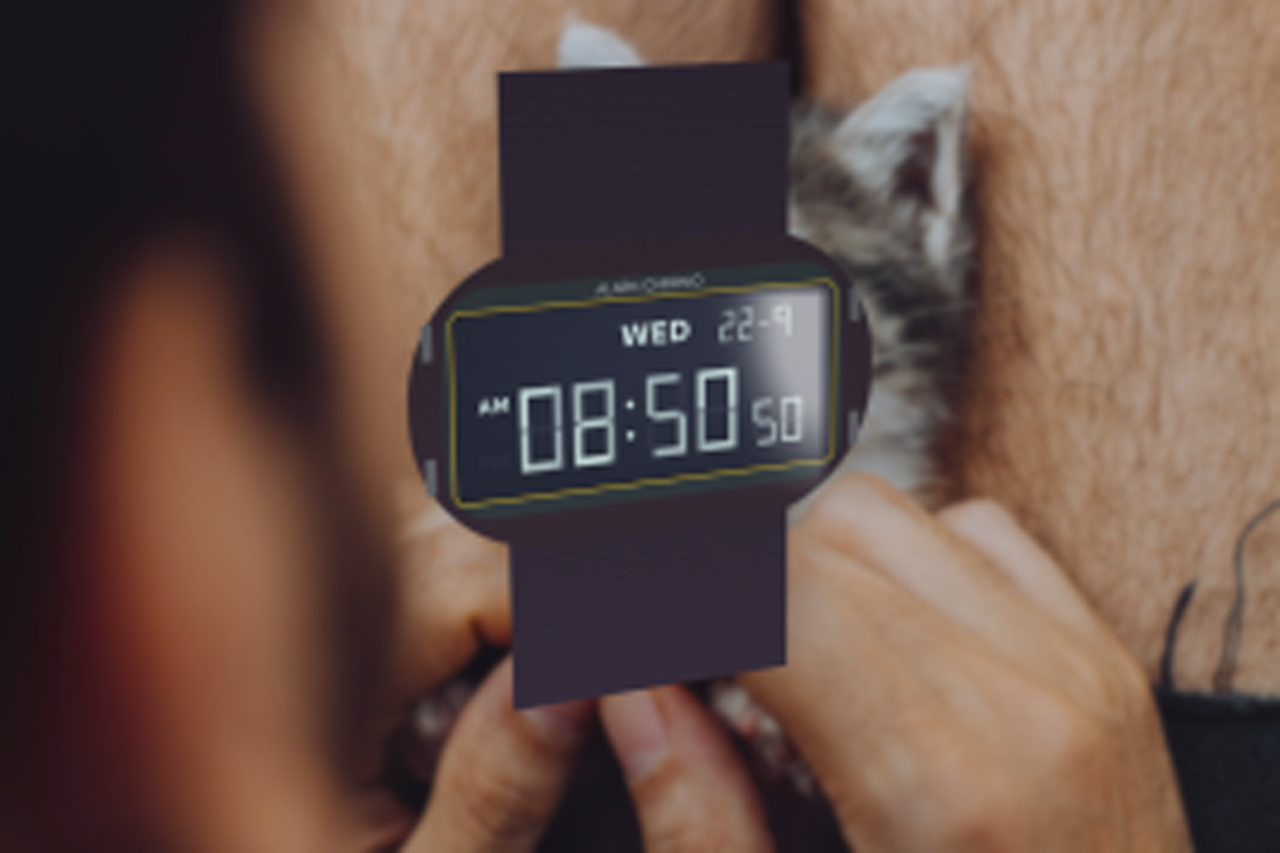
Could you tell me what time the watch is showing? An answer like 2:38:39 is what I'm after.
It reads 8:50:50
